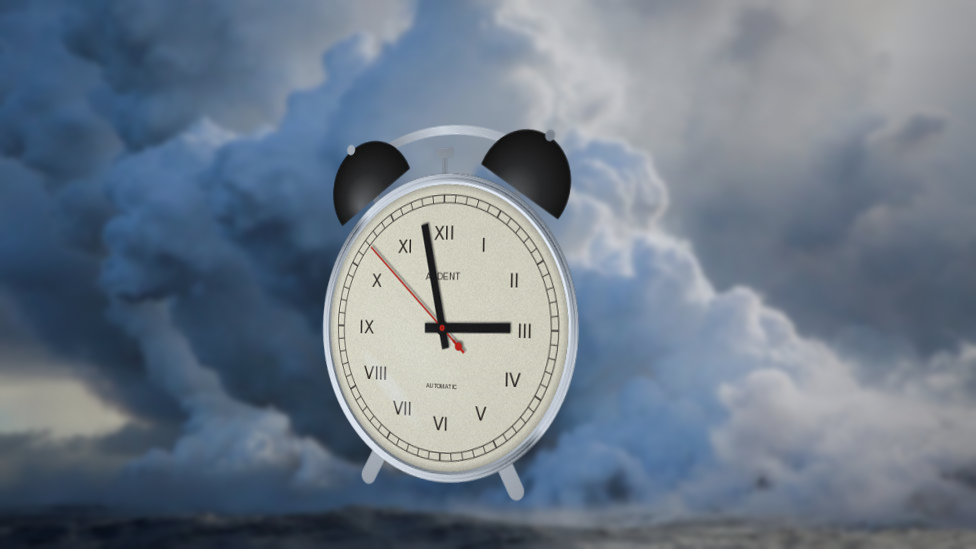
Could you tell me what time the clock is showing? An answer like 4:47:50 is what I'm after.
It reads 2:57:52
